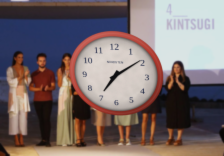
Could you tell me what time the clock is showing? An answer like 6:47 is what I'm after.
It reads 7:09
